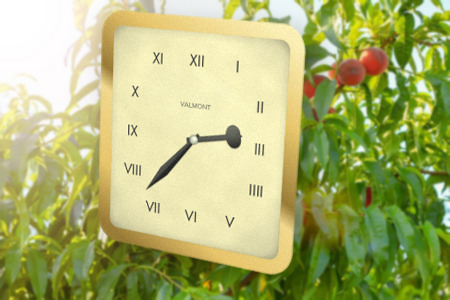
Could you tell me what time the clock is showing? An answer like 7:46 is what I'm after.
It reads 2:37
